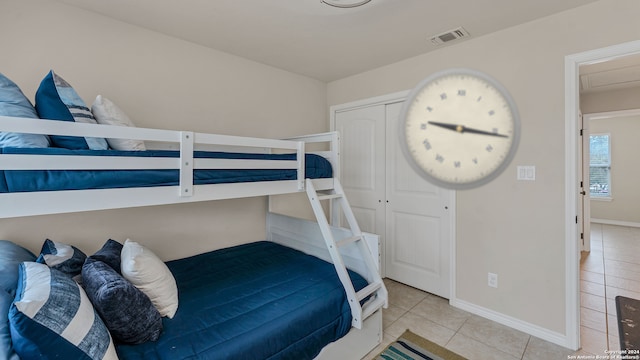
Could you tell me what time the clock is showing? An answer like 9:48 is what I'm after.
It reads 9:16
